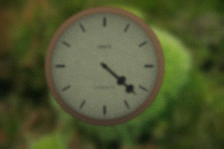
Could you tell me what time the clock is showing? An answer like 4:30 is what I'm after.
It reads 4:22
